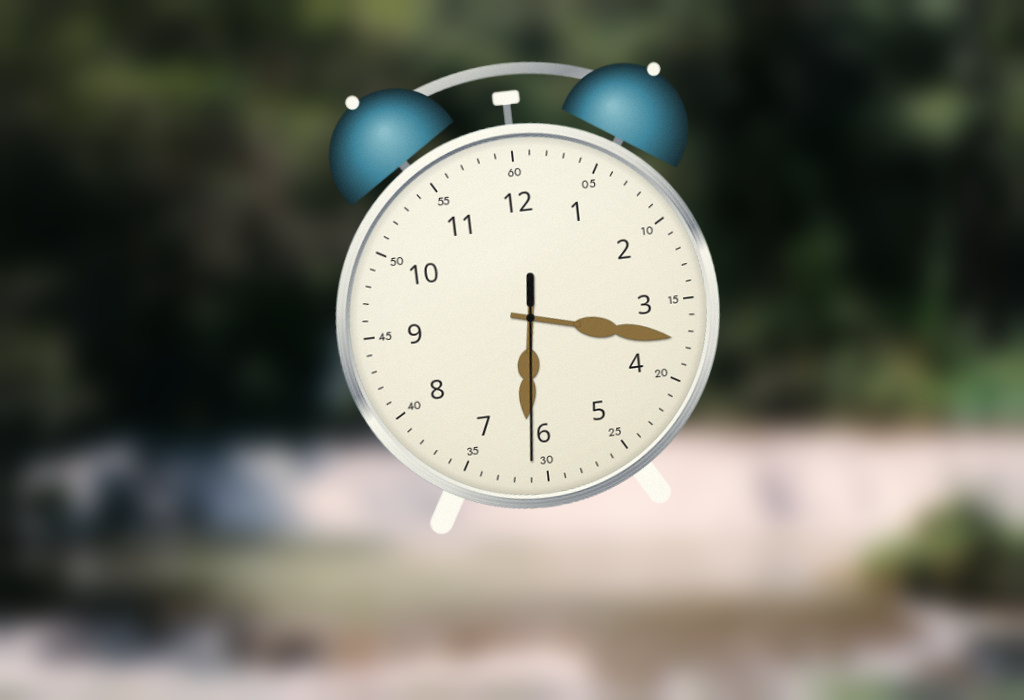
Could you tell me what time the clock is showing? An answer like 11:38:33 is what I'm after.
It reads 6:17:31
